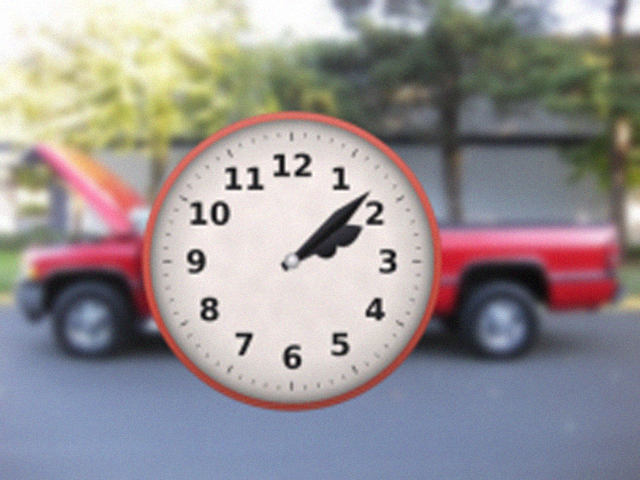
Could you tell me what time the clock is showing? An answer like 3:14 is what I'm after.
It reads 2:08
